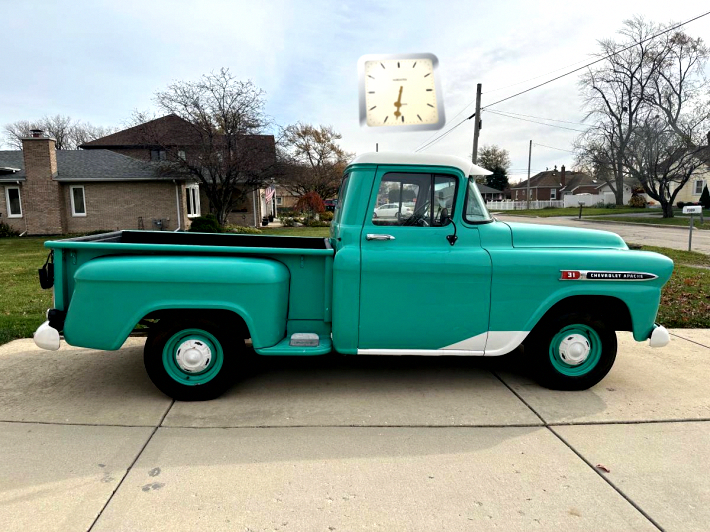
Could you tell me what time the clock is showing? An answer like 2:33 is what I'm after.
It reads 6:32
